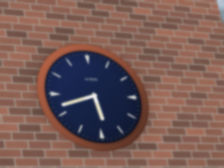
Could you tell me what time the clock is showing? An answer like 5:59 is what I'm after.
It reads 5:42
